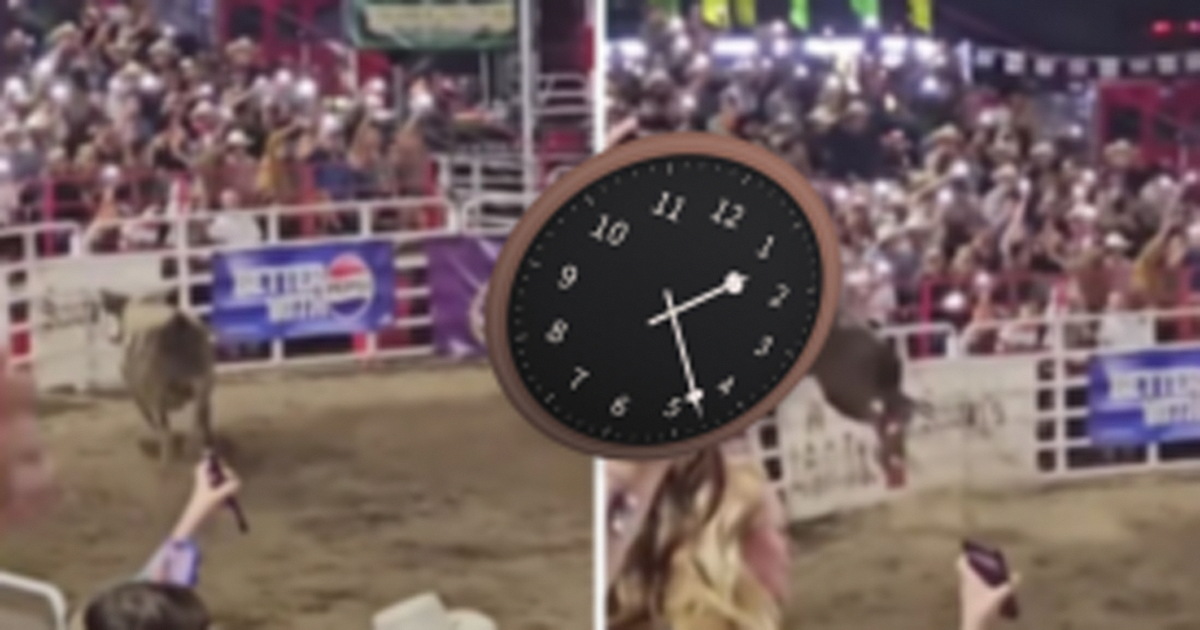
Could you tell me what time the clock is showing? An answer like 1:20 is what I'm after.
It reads 1:23
